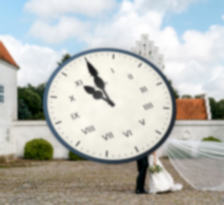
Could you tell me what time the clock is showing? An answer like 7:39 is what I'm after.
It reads 11:00
